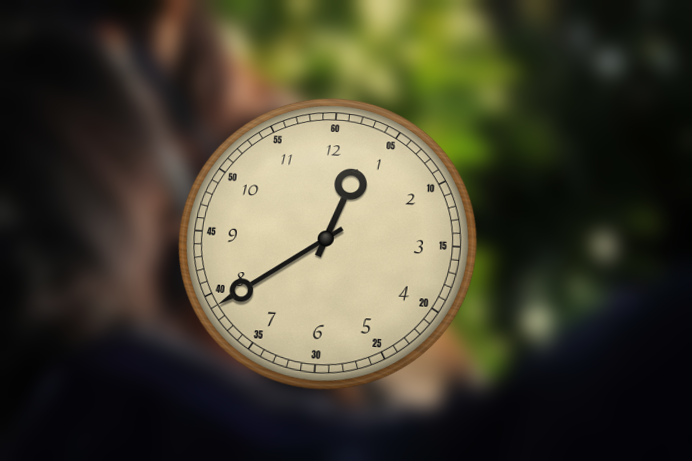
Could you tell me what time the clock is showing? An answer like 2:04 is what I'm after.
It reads 12:39
